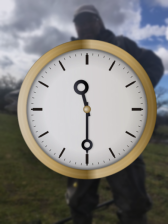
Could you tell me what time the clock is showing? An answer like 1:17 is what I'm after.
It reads 11:30
